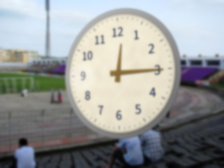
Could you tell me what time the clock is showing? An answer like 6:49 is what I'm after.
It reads 12:15
